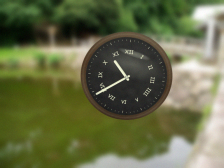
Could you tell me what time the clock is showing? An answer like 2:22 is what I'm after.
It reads 10:39
